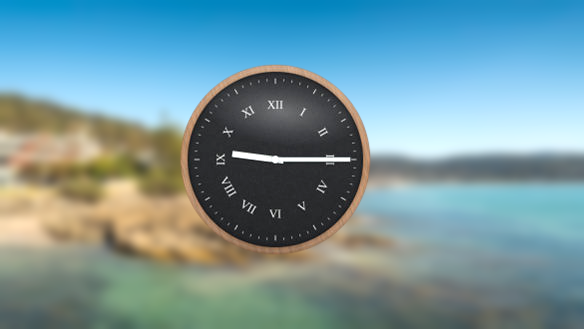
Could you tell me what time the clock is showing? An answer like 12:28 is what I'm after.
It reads 9:15
